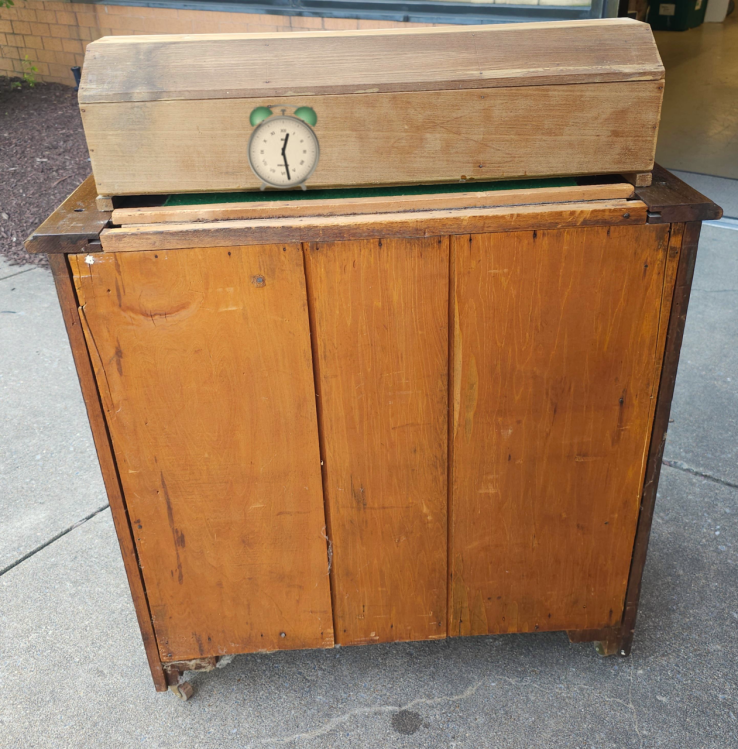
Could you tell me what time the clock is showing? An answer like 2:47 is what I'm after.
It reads 12:28
